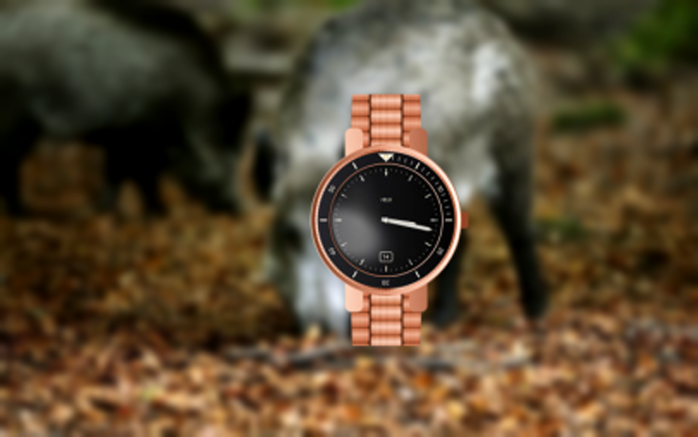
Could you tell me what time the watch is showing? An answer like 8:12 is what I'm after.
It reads 3:17
